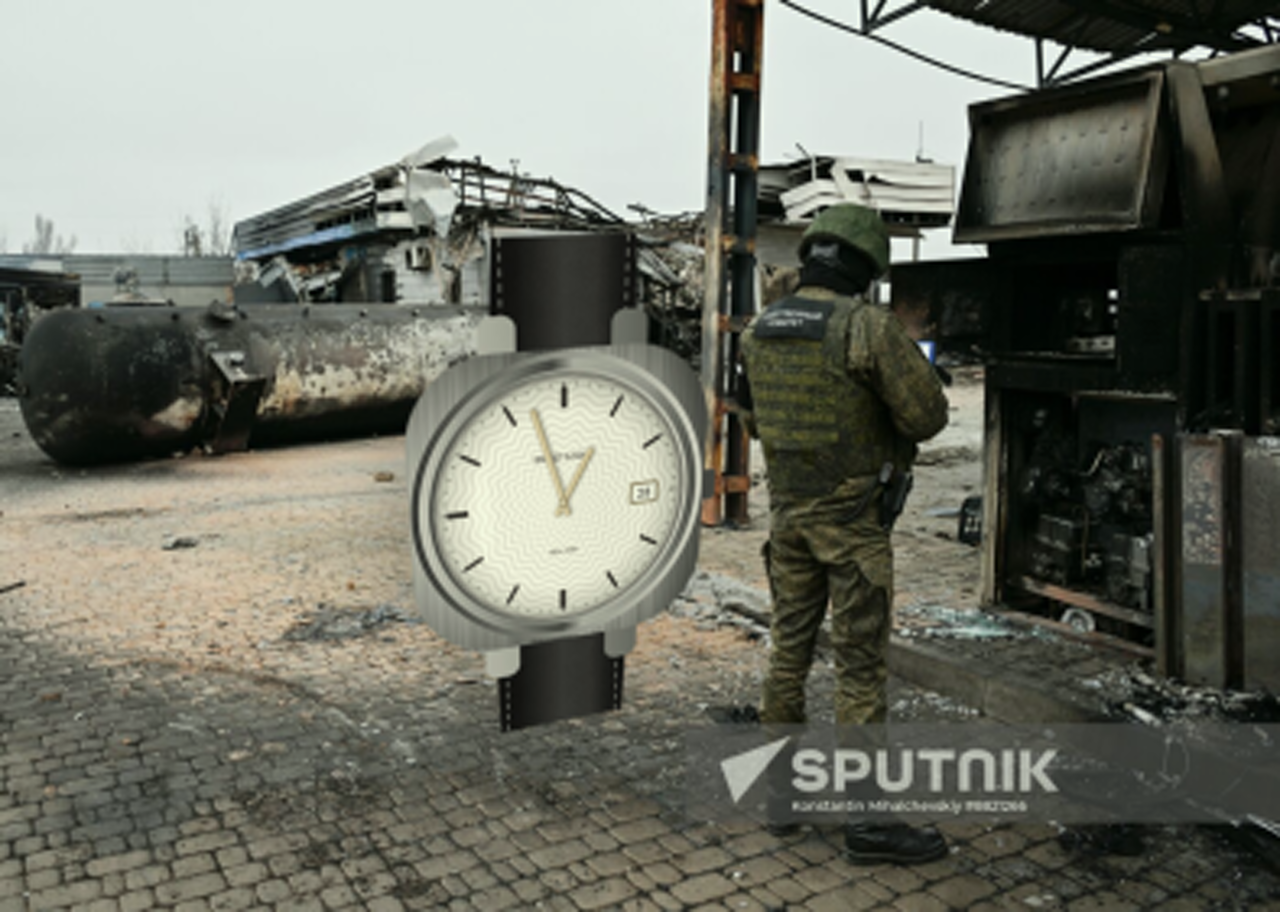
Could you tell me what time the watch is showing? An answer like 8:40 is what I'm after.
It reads 12:57
